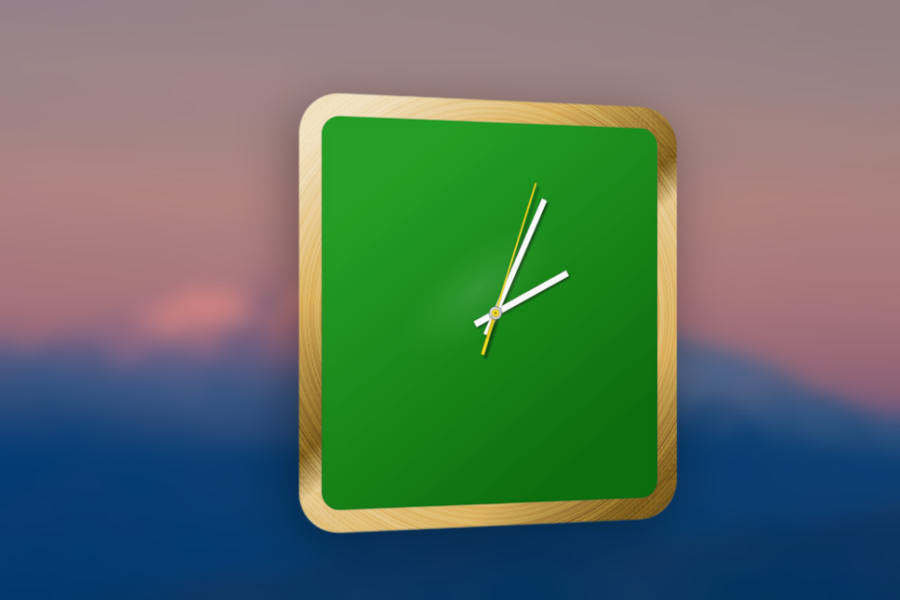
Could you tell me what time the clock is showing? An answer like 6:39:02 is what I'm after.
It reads 2:04:03
